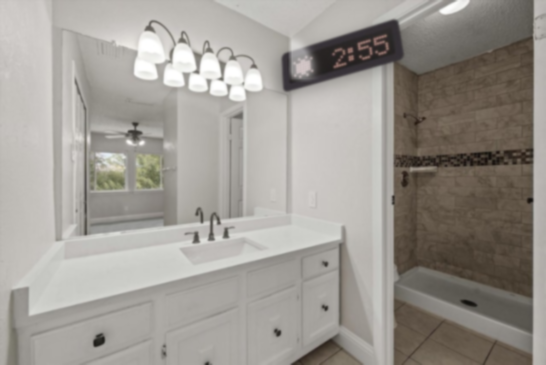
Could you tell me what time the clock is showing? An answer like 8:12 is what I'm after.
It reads 2:55
